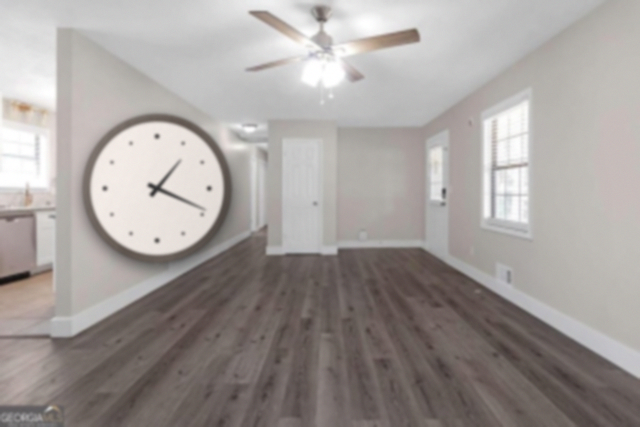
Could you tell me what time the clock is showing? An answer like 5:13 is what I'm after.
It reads 1:19
